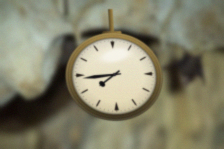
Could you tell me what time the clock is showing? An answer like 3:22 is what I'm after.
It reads 7:44
